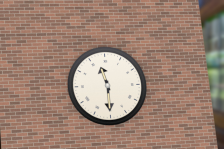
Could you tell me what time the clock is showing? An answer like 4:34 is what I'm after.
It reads 11:30
